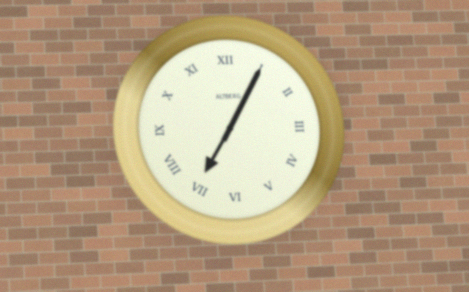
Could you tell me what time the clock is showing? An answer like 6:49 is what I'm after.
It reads 7:05
